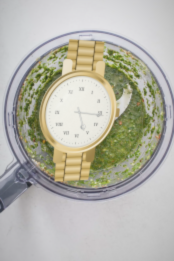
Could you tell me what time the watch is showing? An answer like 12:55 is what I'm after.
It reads 5:16
